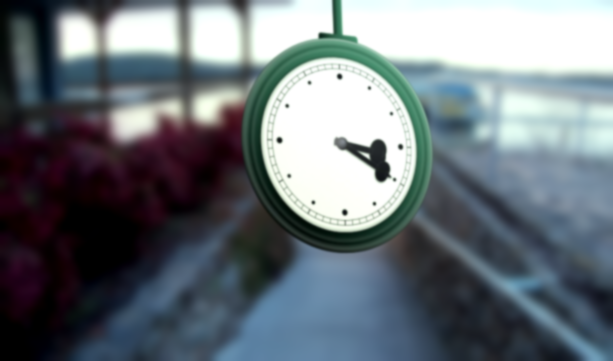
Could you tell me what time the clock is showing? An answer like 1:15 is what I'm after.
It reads 3:20
